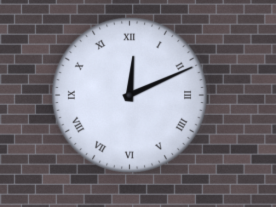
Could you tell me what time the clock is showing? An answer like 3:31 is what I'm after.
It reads 12:11
